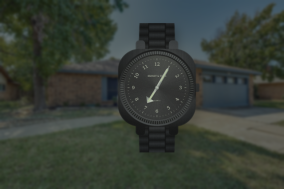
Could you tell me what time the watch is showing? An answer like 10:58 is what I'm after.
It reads 7:05
